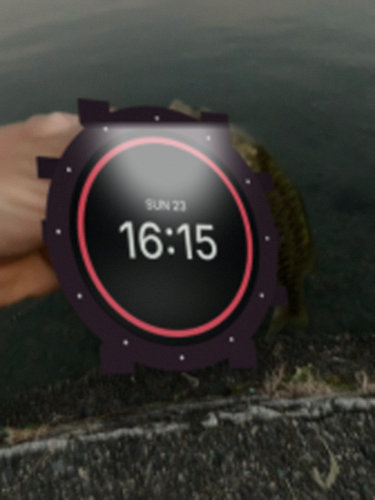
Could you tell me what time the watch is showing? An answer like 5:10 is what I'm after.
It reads 16:15
